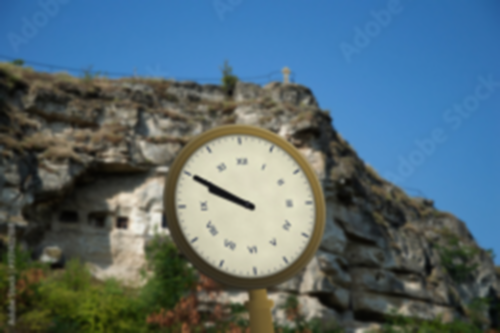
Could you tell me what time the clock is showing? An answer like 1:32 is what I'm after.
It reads 9:50
